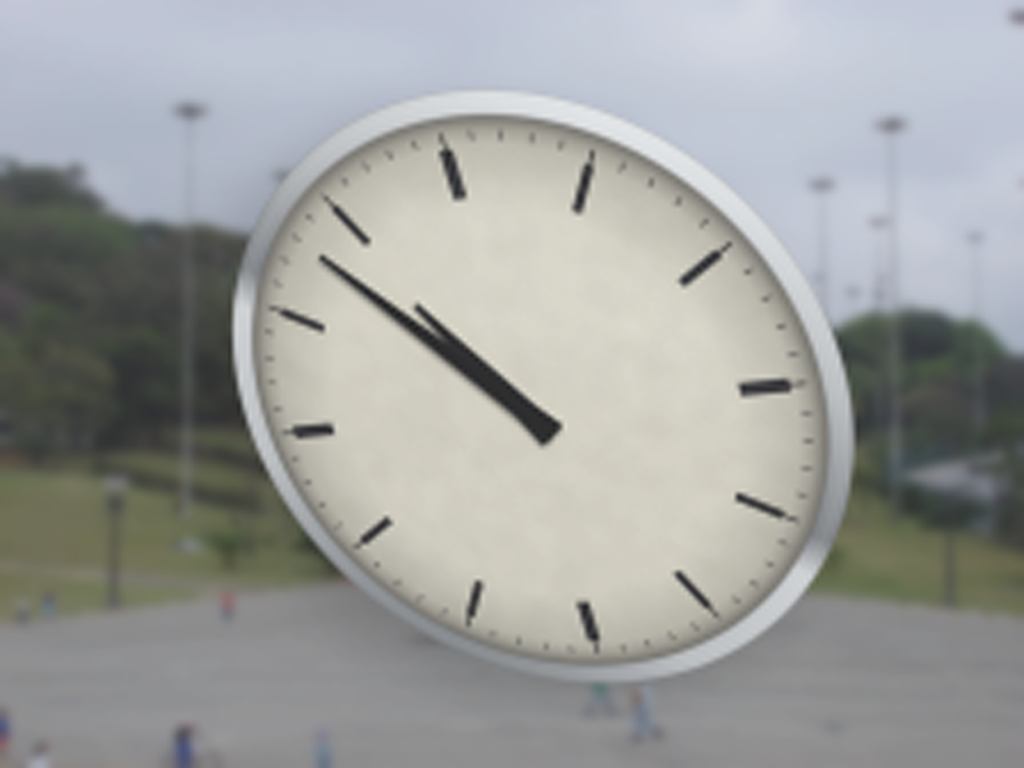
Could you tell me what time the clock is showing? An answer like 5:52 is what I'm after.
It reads 10:53
